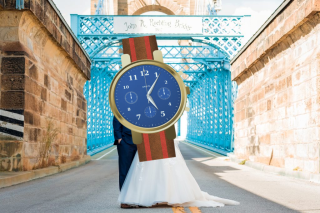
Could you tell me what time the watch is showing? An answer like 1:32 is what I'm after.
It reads 5:06
